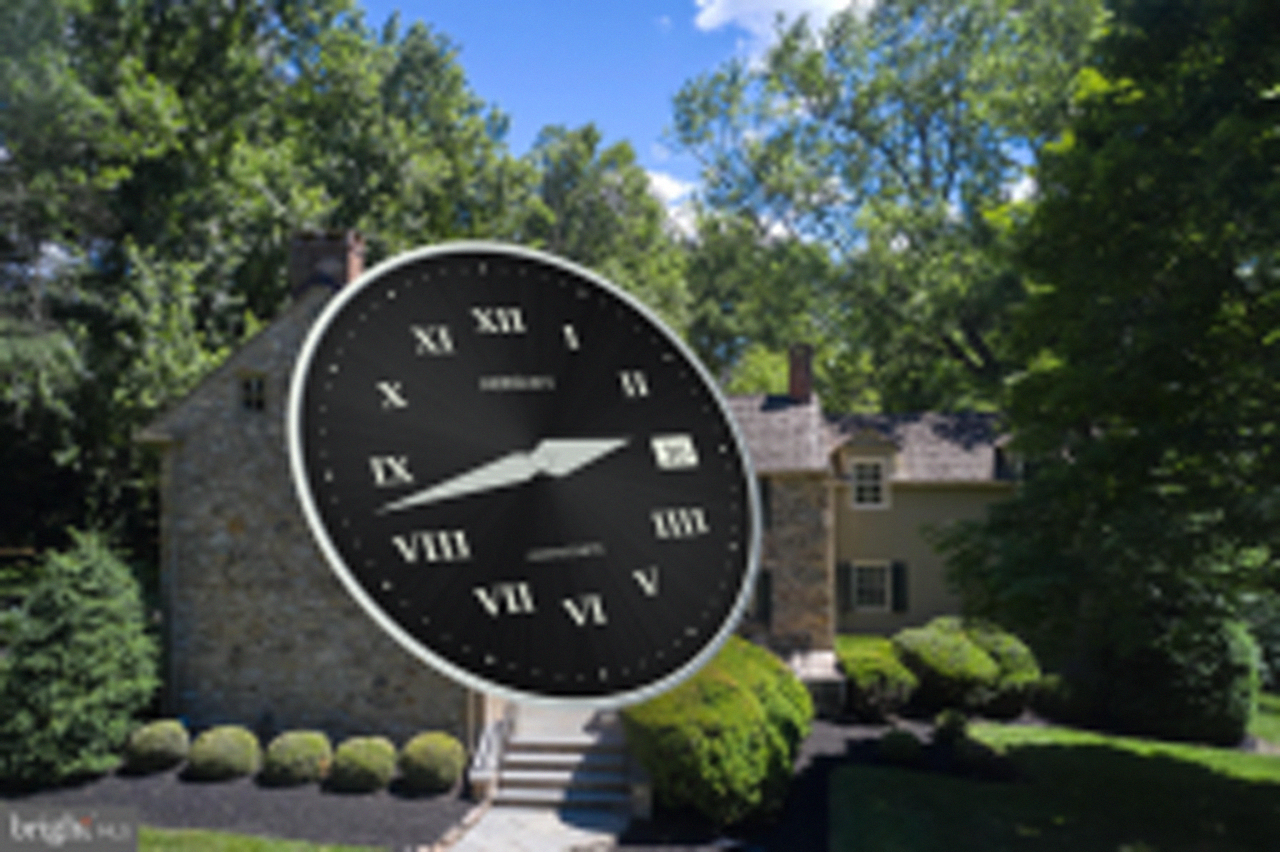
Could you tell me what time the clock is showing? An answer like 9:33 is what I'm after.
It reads 2:43
